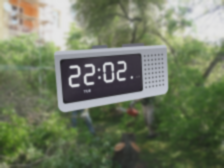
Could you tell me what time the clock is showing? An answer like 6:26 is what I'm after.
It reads 22:02
